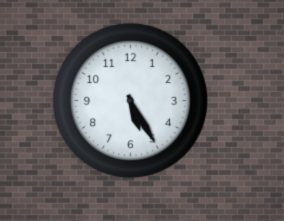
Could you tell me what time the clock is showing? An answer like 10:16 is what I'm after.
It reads 5:25
